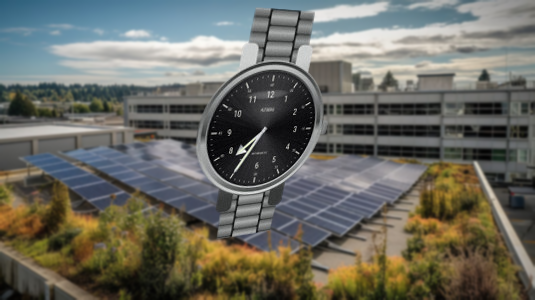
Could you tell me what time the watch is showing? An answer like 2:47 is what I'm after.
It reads 7:35
